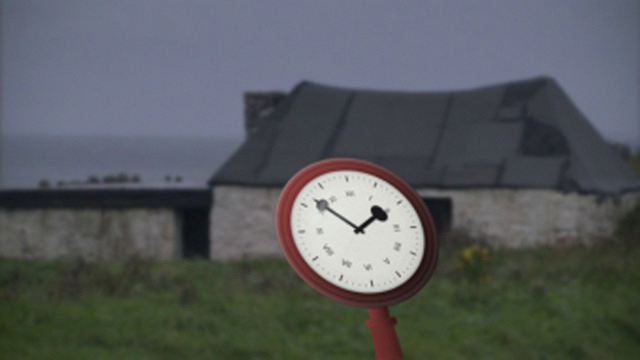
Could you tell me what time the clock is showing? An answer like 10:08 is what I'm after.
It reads 1:52
